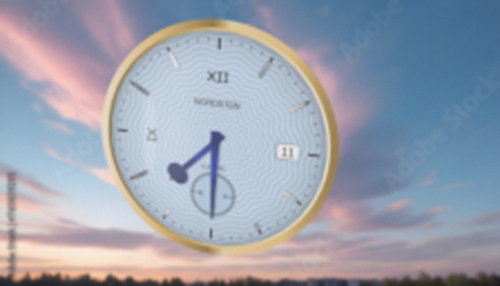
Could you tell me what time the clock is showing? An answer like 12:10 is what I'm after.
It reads 7:30
